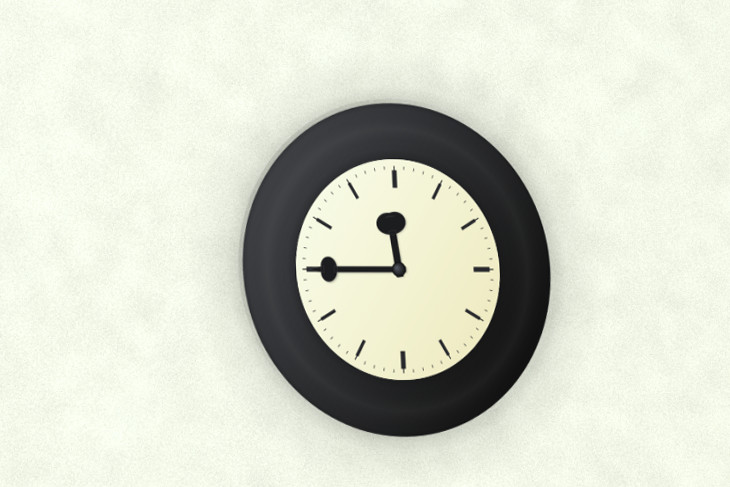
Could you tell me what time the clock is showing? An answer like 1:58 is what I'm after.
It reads 11:45
